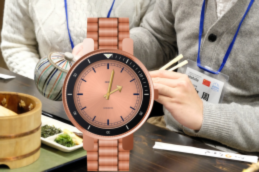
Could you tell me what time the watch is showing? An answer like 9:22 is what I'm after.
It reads 2:02
